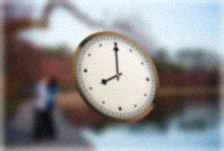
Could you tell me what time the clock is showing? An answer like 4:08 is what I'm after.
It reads 8:00
